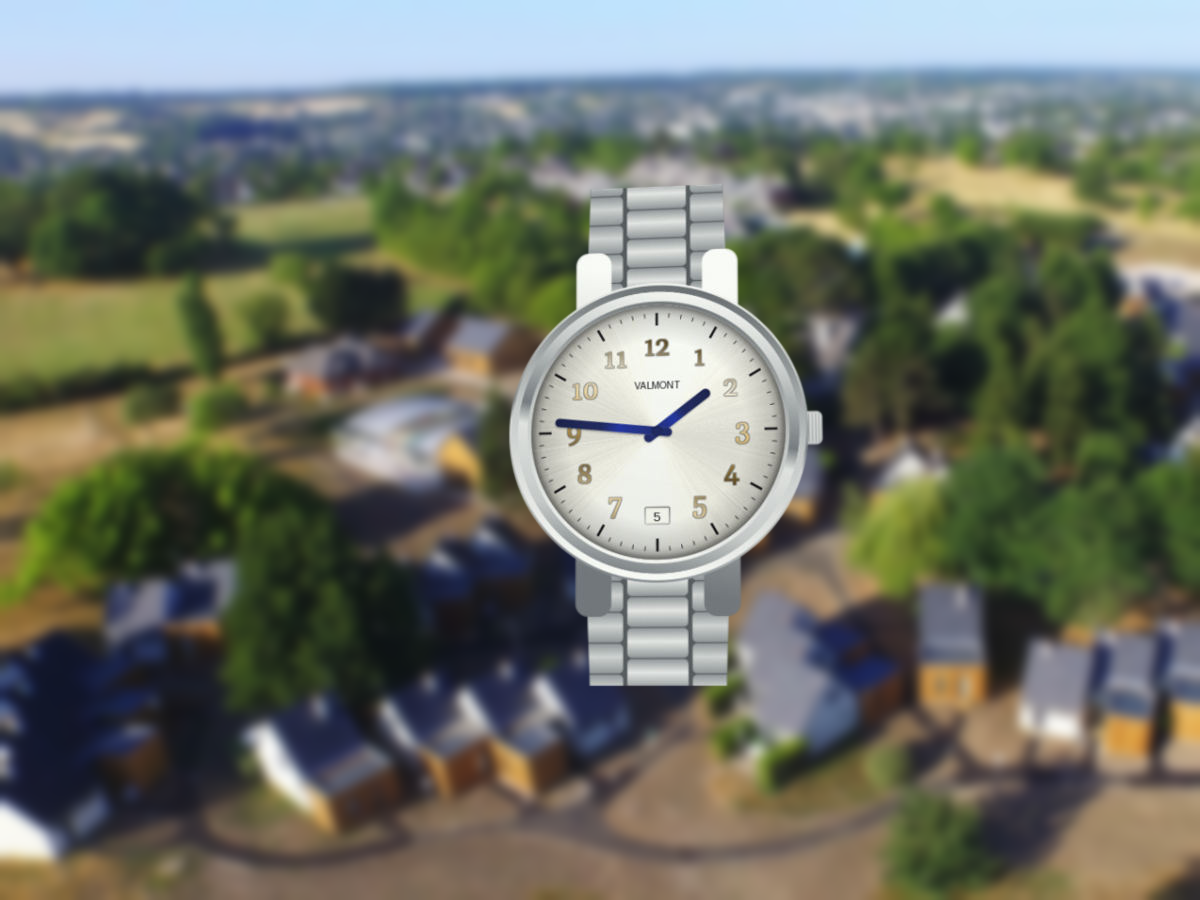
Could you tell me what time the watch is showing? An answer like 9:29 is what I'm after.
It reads 1:46
